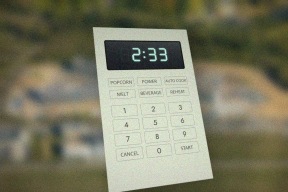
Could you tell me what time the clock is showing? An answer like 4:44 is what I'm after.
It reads 2:33
